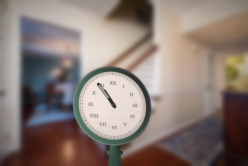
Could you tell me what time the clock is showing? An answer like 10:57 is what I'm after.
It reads 10:54
